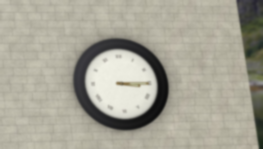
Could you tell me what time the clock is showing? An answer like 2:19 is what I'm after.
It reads 3:15
